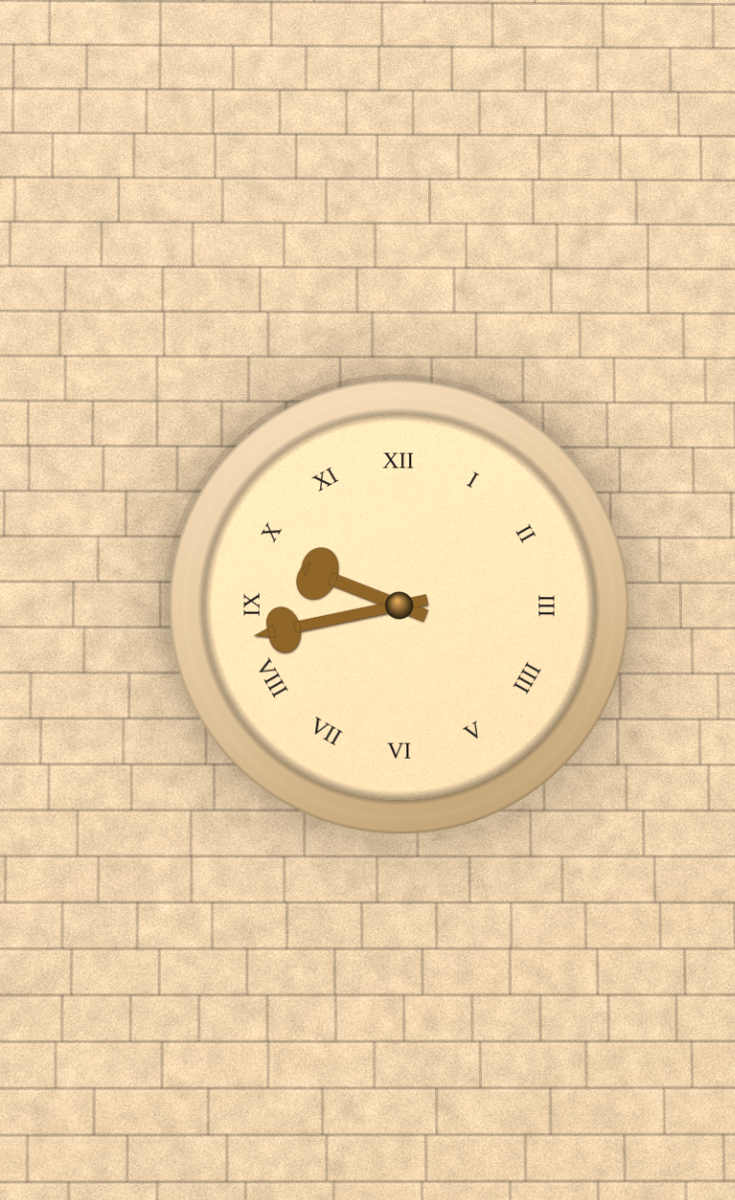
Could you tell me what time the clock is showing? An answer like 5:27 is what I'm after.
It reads 9:43
